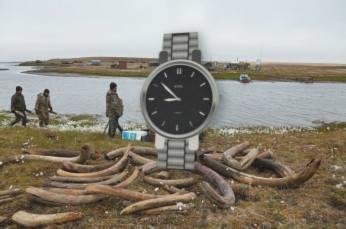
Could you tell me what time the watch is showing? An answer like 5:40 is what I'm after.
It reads 8:52
